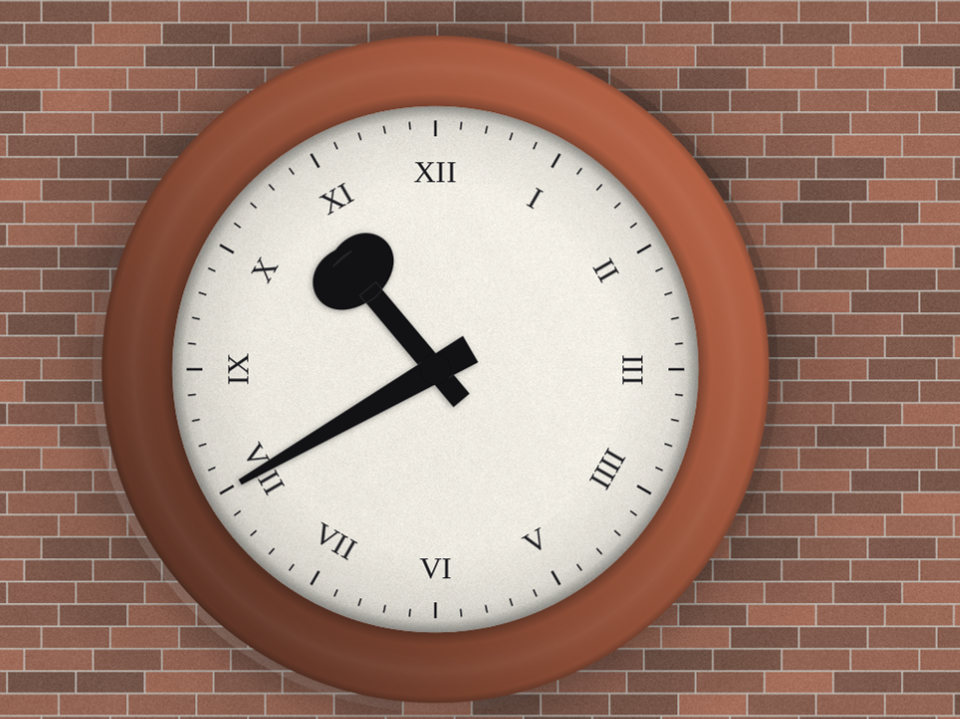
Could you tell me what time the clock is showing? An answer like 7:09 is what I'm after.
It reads 10:40
